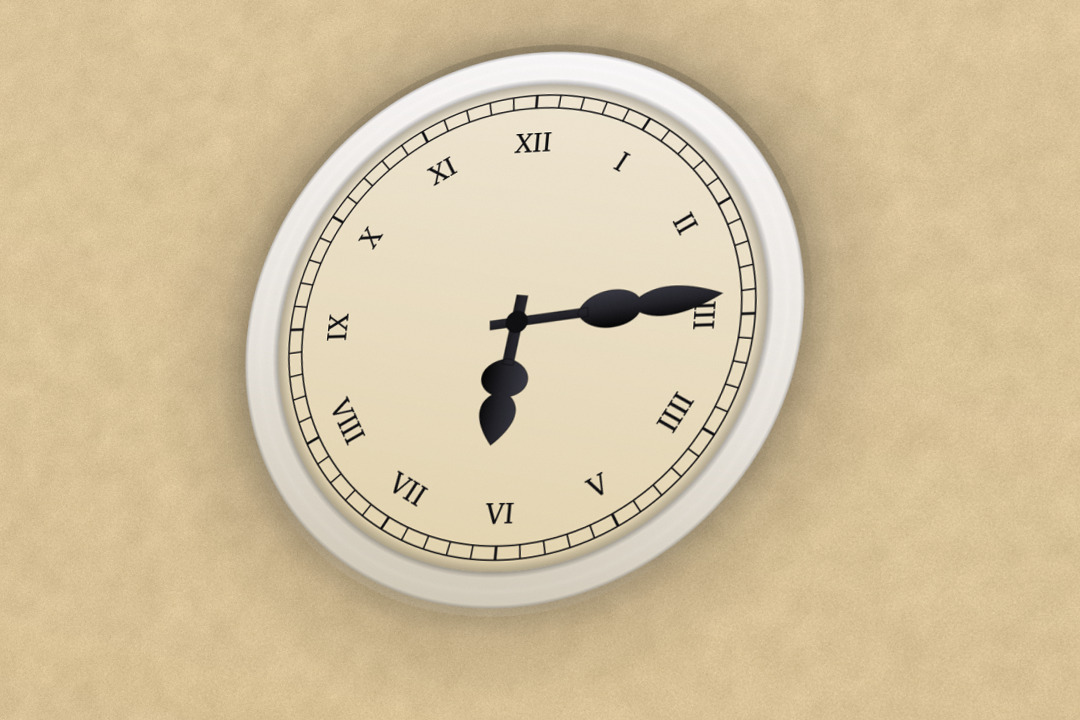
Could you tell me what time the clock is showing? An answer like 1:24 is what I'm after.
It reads 6:14
